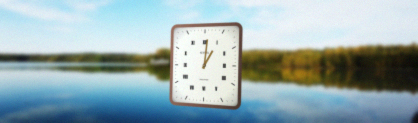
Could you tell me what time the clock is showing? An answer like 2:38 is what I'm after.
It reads 1:01
